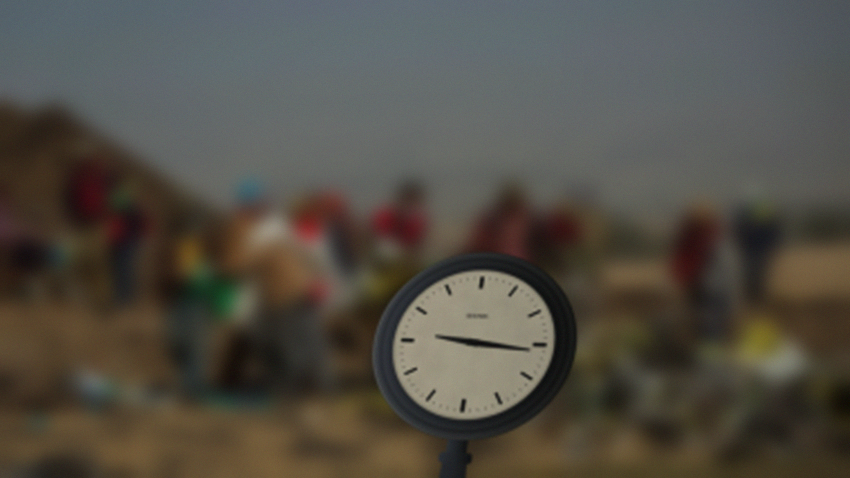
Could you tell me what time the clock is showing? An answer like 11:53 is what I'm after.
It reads 9:16
